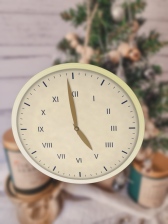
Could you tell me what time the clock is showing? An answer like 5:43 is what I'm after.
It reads 4:59
